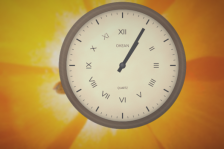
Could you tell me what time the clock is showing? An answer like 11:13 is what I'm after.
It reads 1:05
